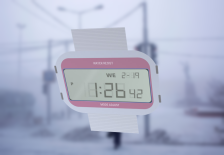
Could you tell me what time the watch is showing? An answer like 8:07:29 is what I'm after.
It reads 1:26:42
